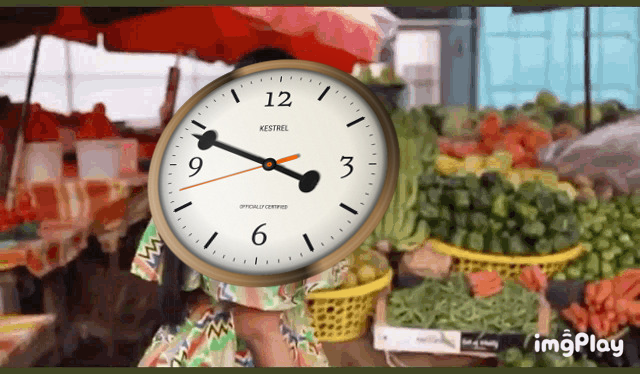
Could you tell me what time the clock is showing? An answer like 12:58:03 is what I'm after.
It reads 3:48:42
